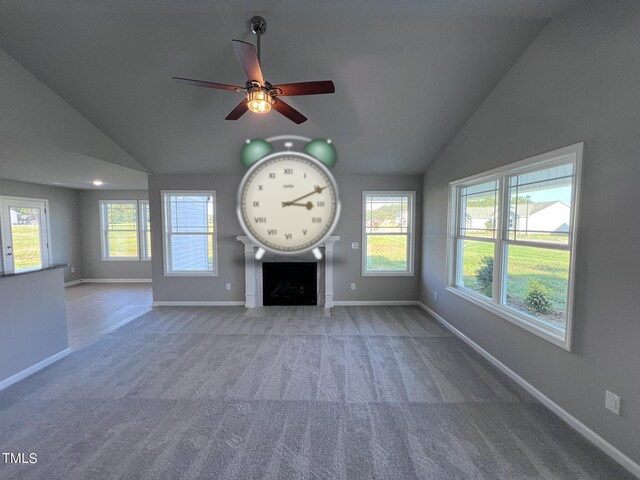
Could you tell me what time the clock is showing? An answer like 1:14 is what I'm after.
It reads 3:11
